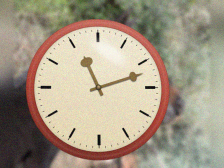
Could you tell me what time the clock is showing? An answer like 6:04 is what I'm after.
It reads 11:12
